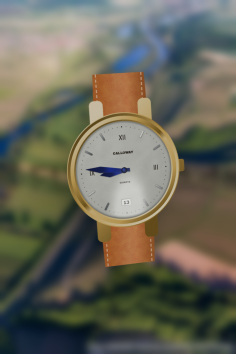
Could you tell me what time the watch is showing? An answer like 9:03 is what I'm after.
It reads 8:46
